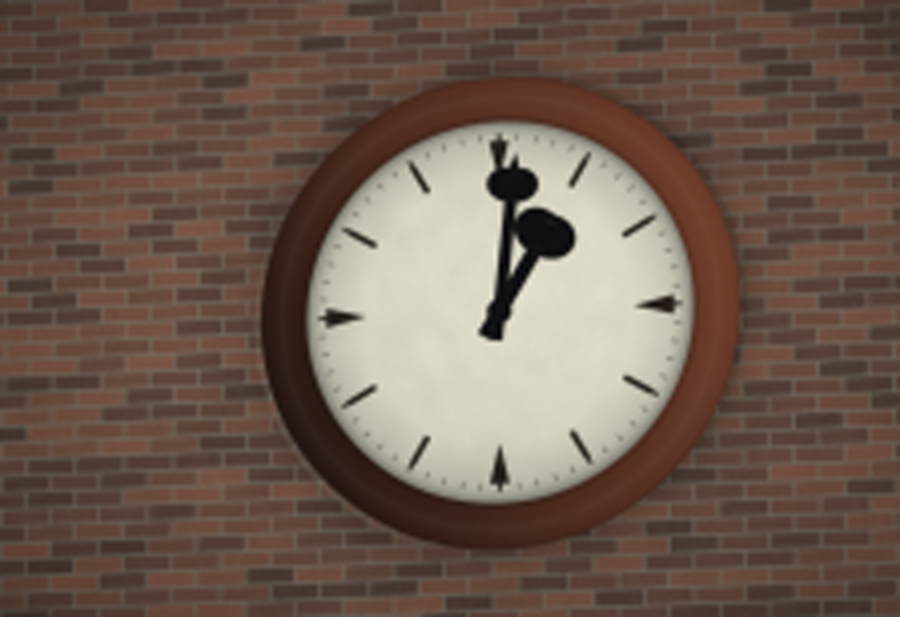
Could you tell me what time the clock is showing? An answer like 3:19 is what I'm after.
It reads 1:01
